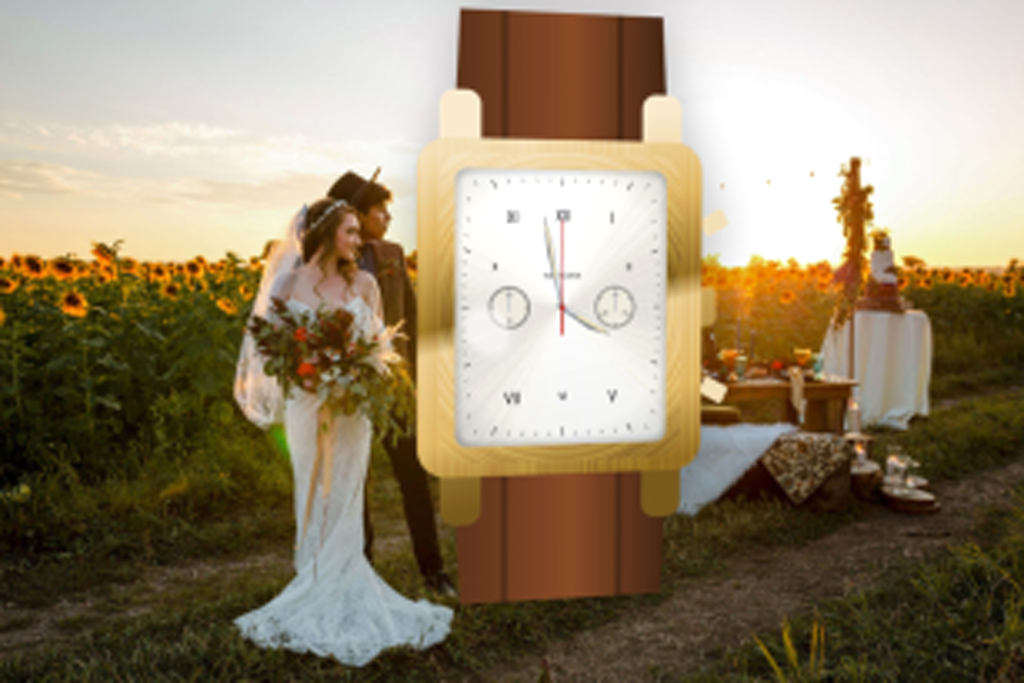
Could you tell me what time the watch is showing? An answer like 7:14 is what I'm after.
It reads 3:58
